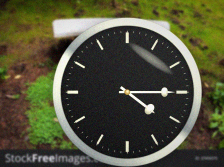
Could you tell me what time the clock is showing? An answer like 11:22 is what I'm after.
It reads 4:15
